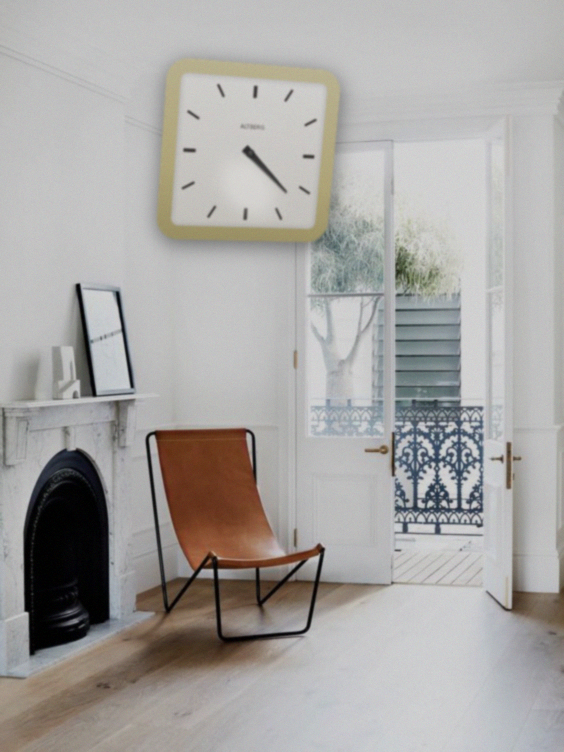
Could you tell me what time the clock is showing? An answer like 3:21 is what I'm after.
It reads 4:22
